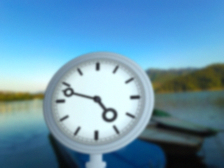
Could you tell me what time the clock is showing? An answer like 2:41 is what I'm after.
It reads 4:48
